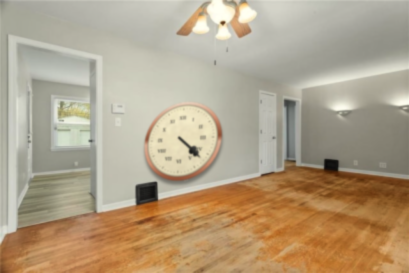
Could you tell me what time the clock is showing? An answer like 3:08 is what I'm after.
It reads 4:22
